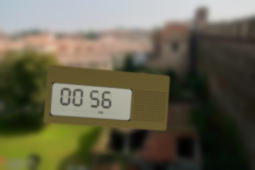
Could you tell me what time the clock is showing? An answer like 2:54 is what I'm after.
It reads 0:56
